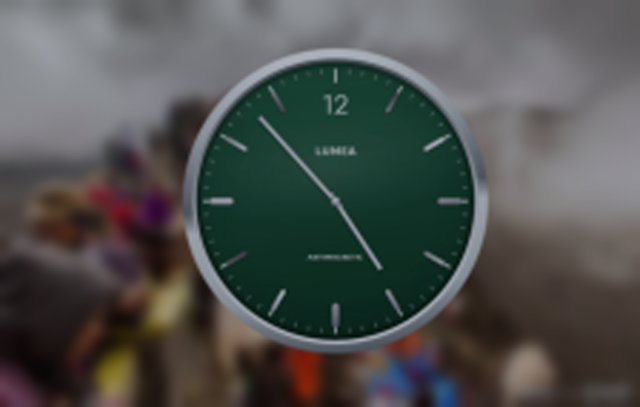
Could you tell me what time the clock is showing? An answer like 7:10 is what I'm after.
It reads 4:53
